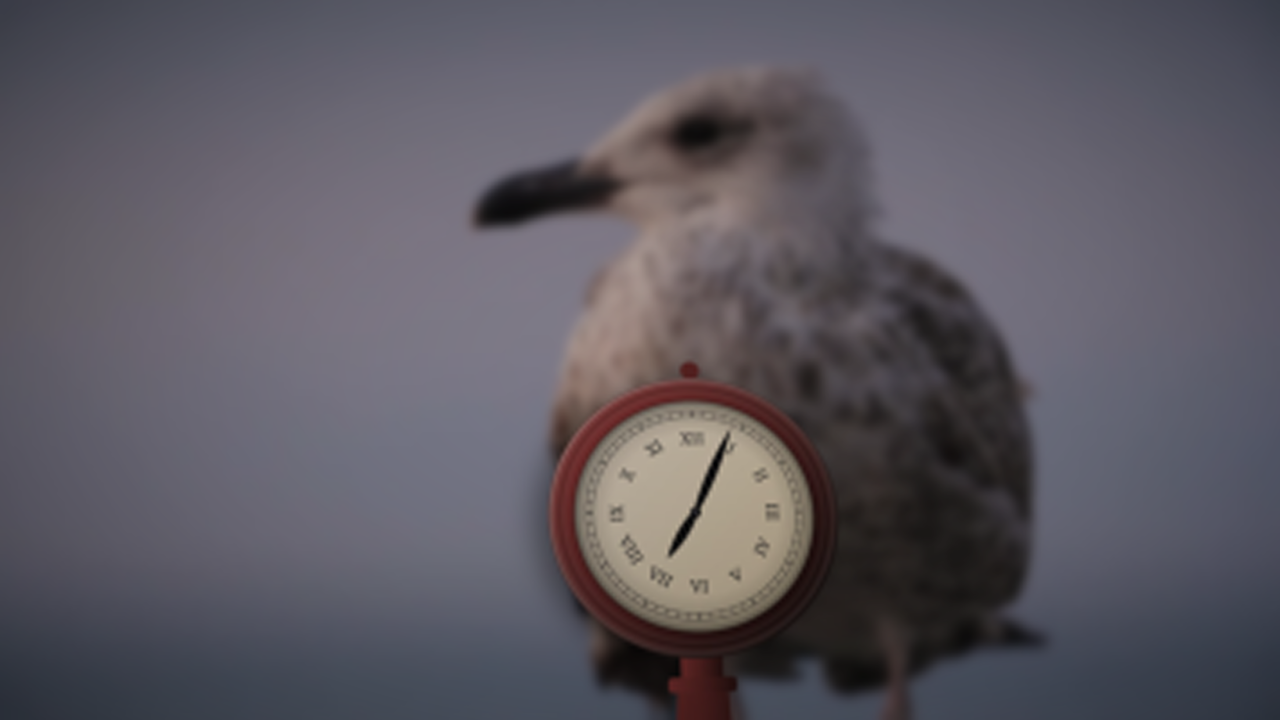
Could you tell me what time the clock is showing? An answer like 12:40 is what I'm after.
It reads 7:04
